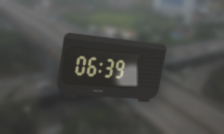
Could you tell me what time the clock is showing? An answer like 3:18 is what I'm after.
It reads 6:39
